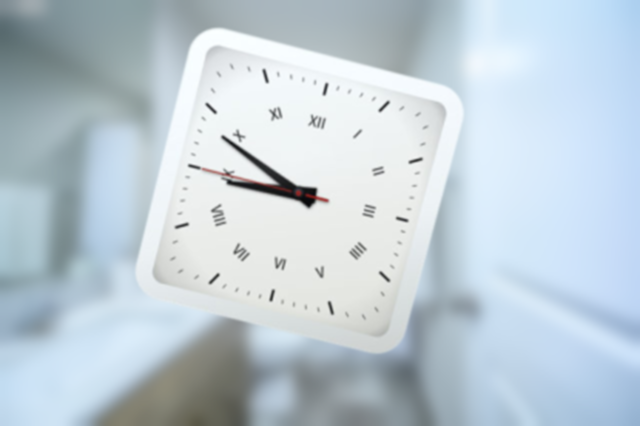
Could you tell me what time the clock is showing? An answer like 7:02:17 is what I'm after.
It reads 8:48:45
